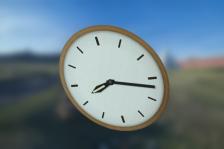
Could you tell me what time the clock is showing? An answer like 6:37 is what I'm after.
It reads 8:17
